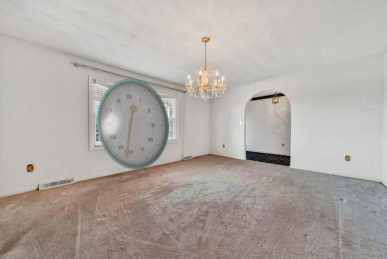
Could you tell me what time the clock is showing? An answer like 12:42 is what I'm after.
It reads 12:32
